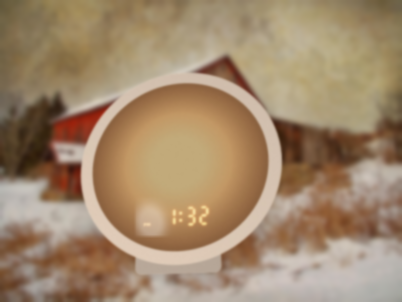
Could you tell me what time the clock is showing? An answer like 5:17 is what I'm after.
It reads 1:32
